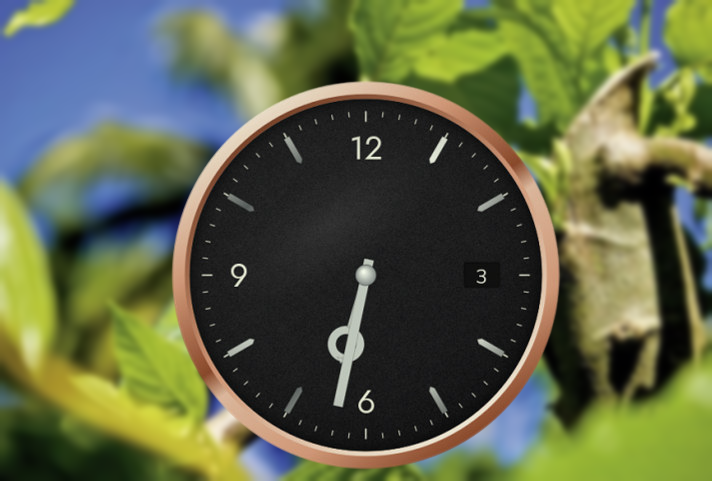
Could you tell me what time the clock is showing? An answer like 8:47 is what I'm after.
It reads 6:32
